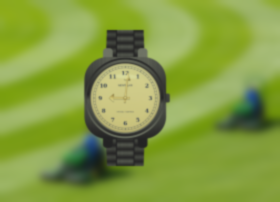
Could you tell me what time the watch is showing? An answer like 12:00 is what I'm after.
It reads 9:01
